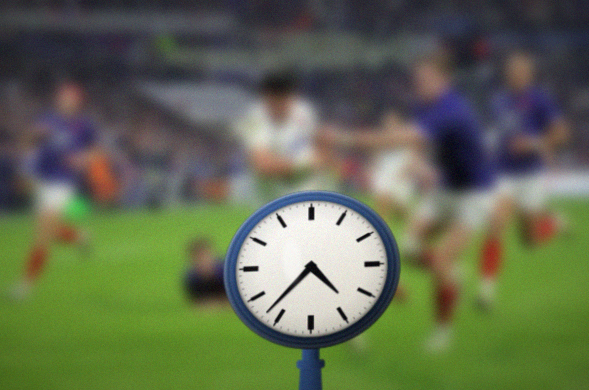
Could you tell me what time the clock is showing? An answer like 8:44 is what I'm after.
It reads 4:37
